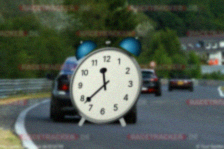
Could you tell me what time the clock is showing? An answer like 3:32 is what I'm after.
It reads 11:38
